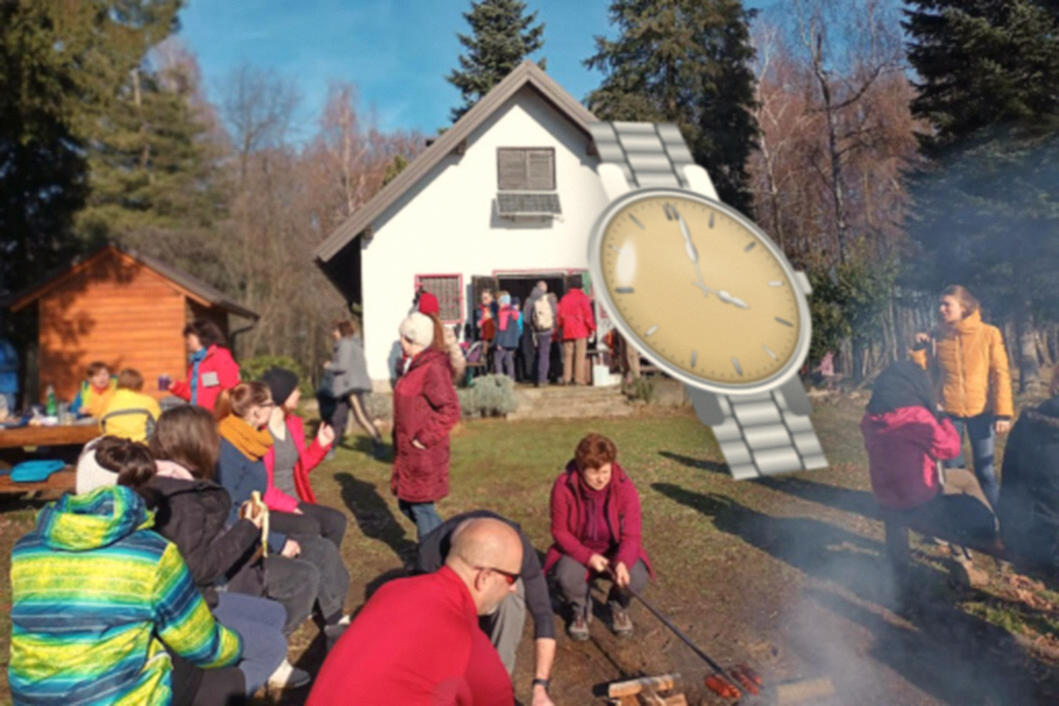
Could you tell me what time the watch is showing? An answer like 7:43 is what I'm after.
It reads 4:01
